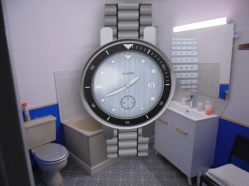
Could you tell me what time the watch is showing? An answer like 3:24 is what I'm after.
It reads 1:41
